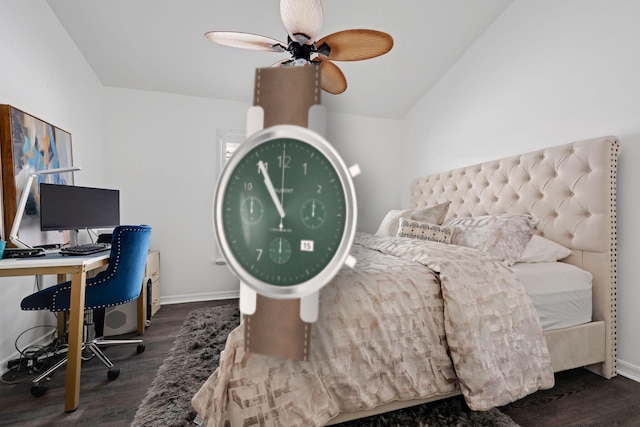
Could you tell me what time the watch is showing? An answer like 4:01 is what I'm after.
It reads 10:55
